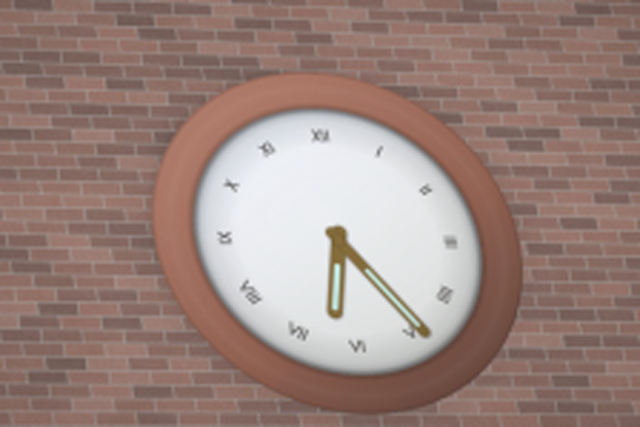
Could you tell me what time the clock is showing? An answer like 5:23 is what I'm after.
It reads 6:24
